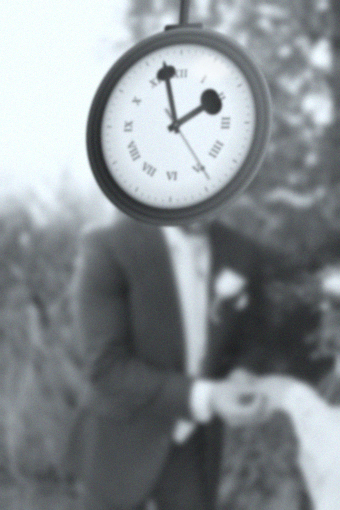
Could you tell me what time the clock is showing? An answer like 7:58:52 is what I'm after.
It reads 1:57:24
